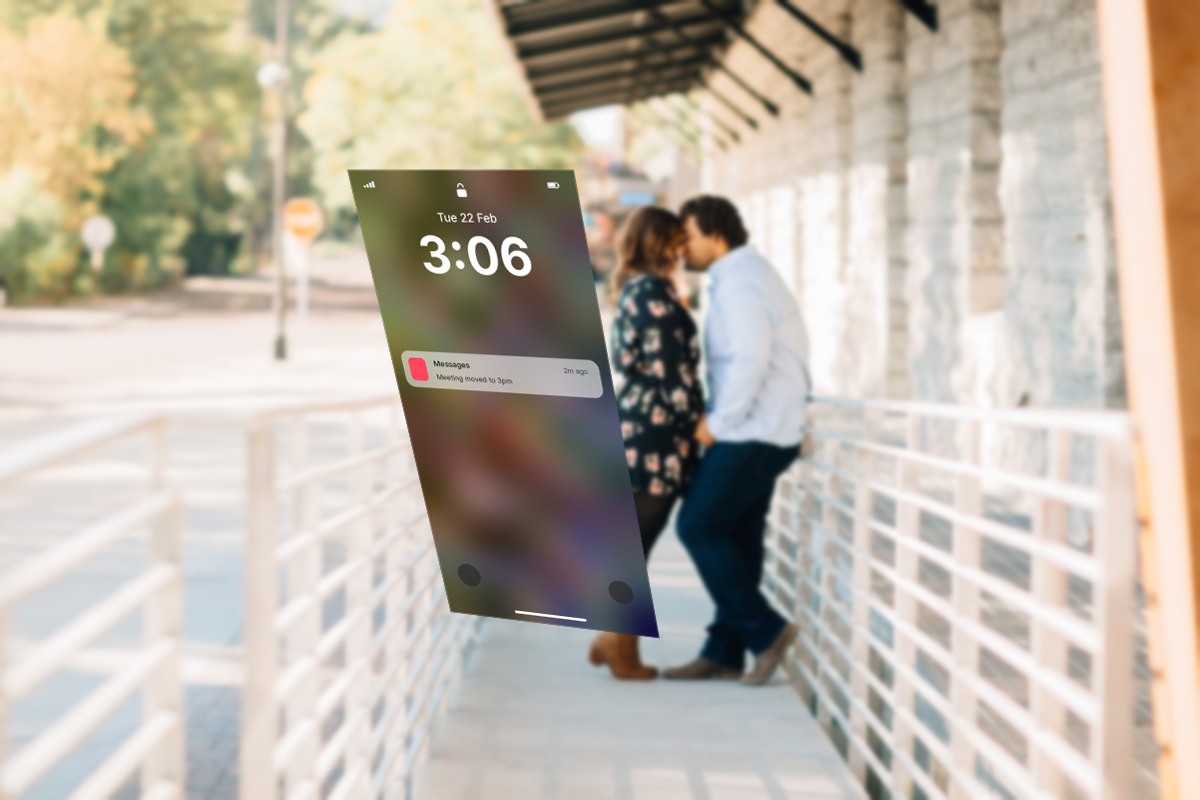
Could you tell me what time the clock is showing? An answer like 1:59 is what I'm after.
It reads 3:06
